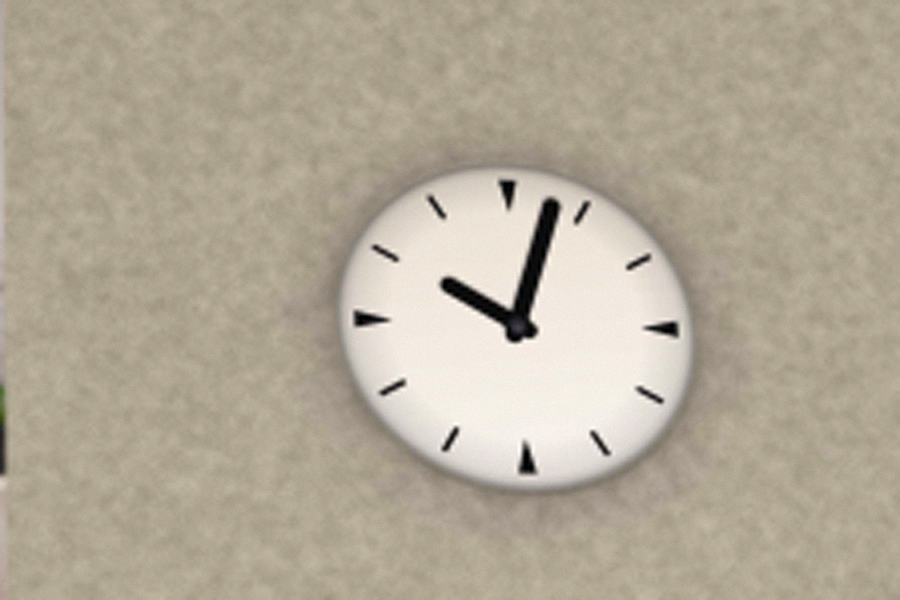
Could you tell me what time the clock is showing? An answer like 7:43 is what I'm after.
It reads 10:03
